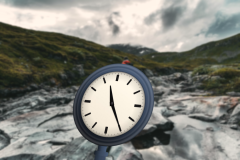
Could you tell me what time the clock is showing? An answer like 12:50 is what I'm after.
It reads 11:25
